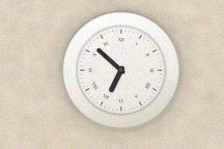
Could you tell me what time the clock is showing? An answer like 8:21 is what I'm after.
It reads 6:52
